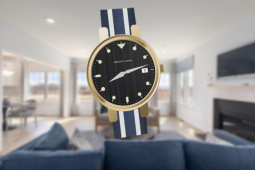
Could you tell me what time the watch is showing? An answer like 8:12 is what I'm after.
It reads 8:13
